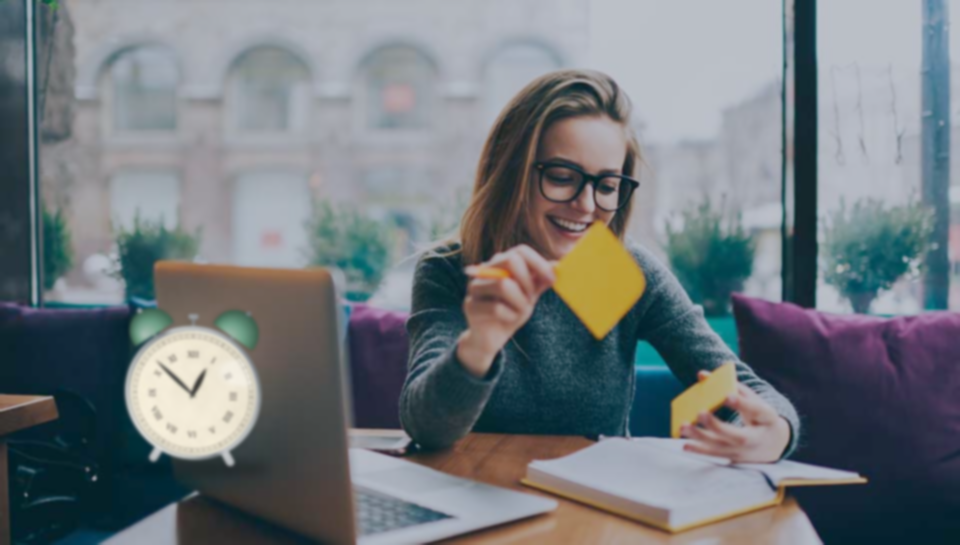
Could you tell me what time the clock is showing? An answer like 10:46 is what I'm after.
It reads 12:52
